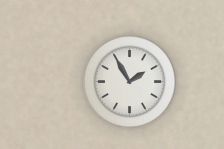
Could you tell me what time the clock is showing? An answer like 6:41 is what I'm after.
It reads 1:55
